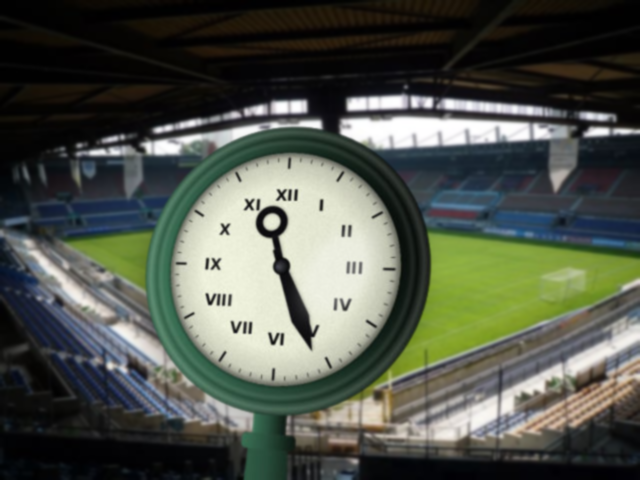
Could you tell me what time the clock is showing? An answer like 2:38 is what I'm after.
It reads 11:26
